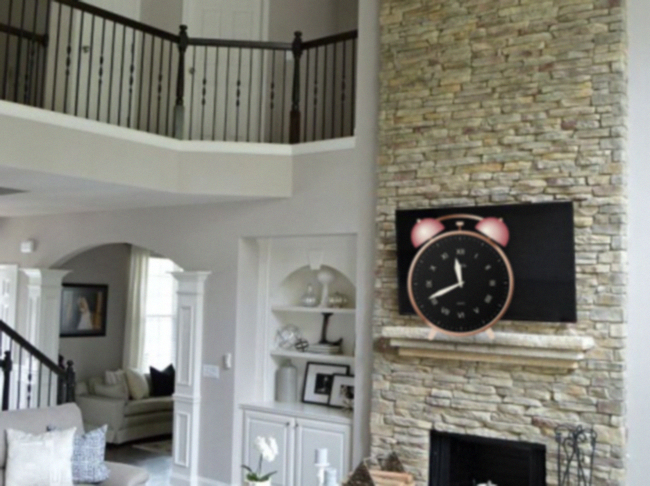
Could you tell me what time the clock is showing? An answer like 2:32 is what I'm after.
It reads 11:41
